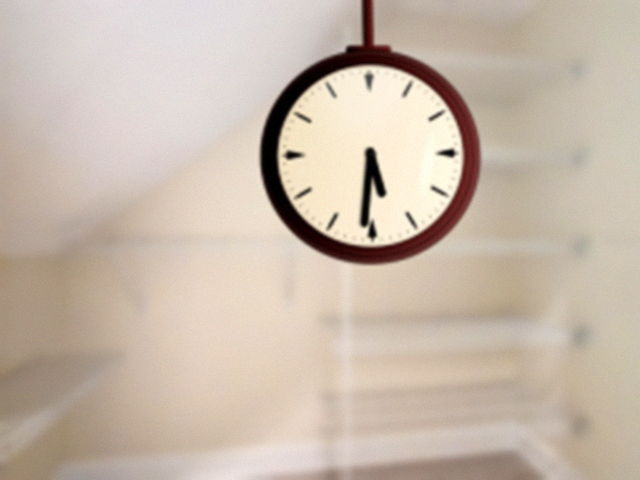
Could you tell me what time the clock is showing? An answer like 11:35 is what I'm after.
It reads 5:31
